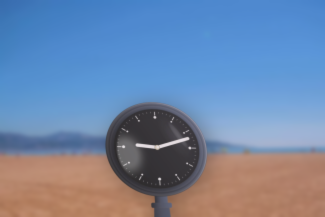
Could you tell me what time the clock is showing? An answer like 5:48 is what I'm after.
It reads 9:12
